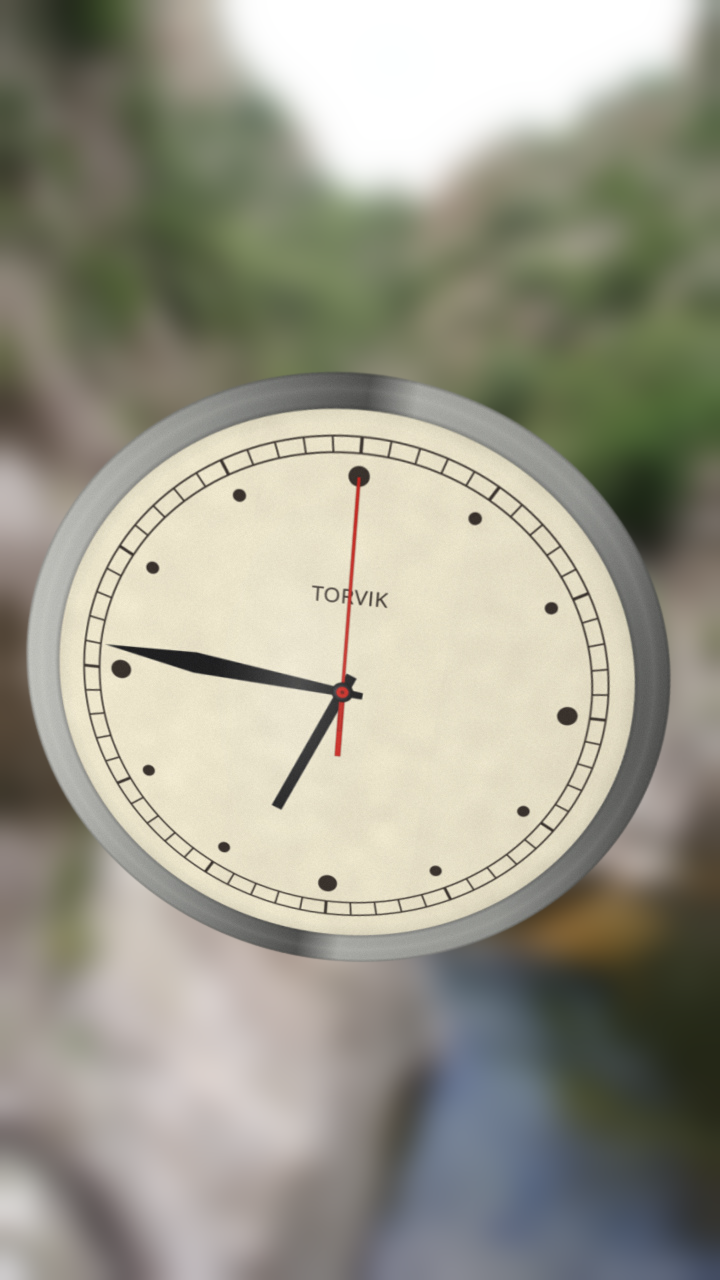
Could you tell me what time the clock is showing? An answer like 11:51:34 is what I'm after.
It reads 6:46:00
